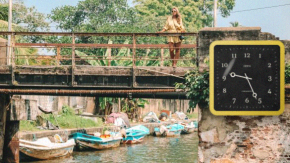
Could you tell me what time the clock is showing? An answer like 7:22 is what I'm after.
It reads 9:26
